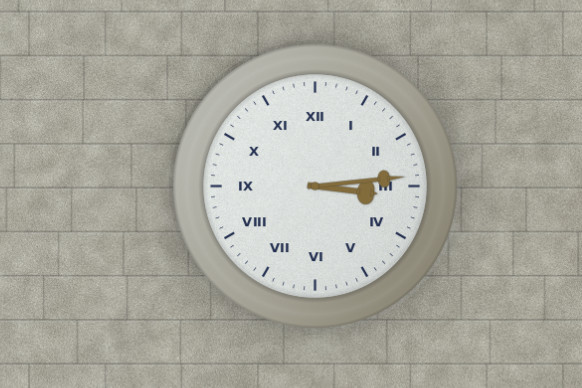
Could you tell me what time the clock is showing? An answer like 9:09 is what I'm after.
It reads 3:14
